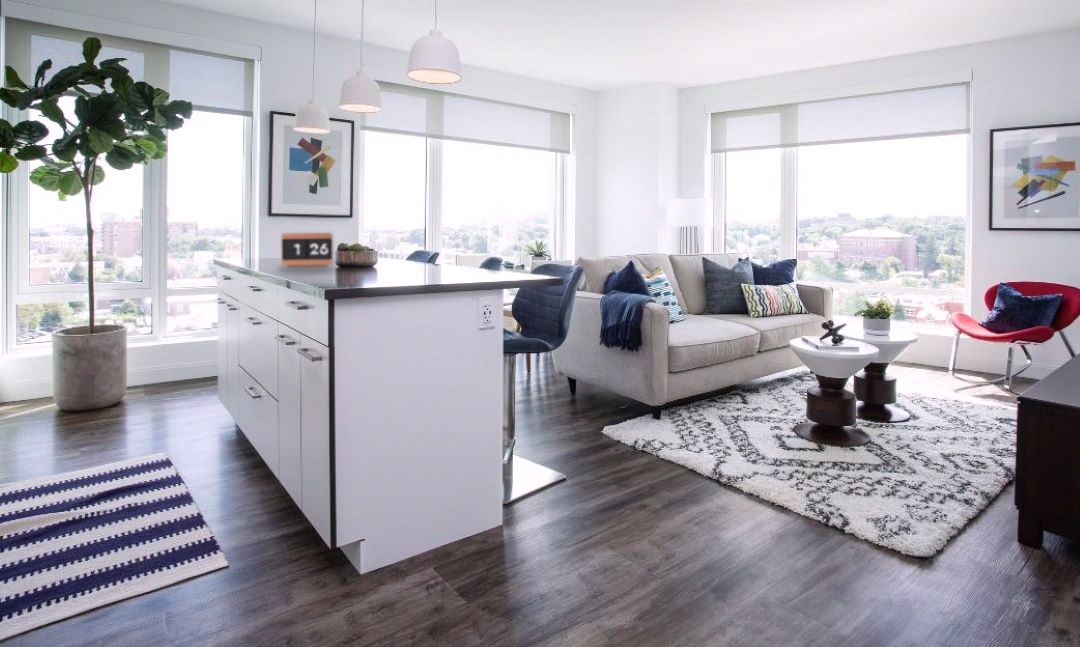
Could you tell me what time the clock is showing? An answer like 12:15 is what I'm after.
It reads 1:26
